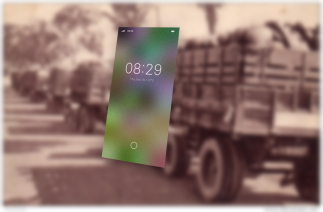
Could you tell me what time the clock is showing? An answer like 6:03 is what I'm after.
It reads 8:29
